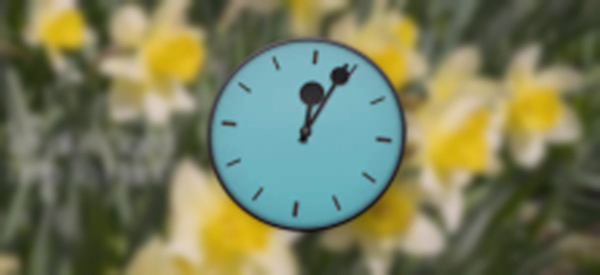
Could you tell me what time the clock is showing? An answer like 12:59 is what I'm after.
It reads 12:04
